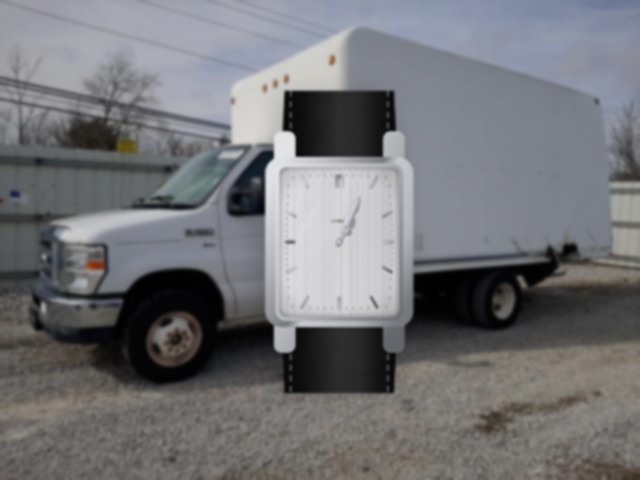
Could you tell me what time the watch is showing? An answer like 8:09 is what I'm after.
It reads 1:04
